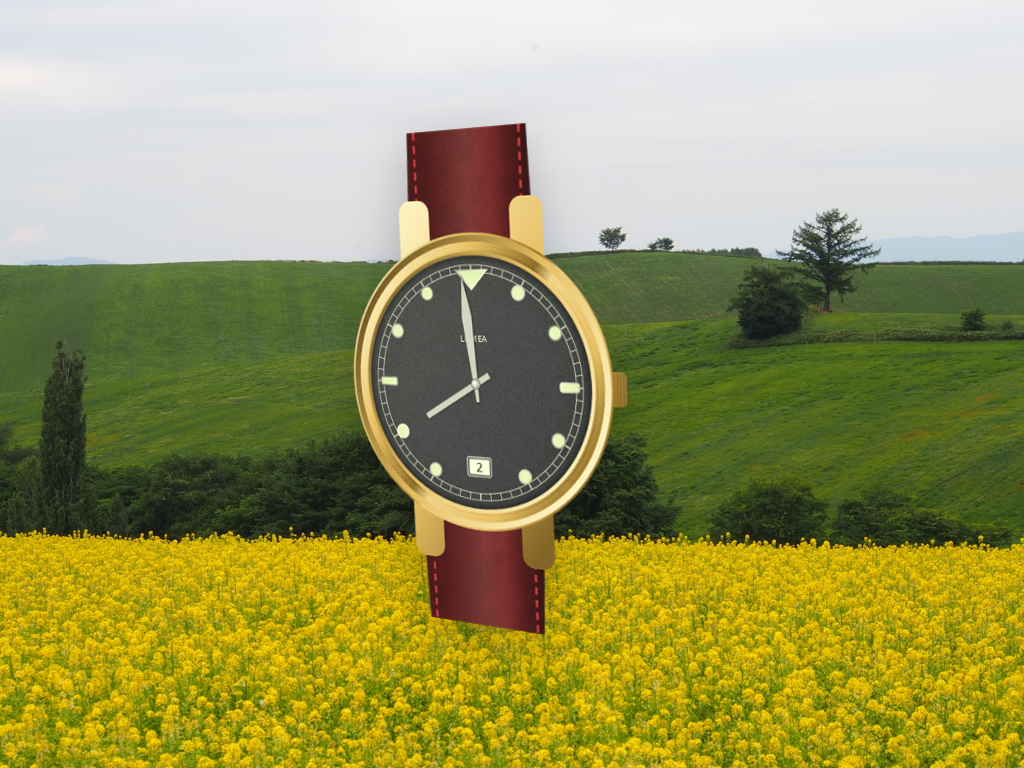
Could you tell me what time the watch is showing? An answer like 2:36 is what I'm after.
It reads 7:59
